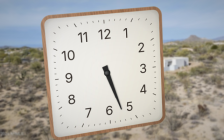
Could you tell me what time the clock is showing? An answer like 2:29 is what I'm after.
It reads 5:27
